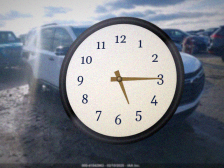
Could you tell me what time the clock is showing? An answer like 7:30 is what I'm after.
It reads 5:15
